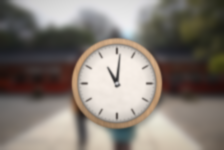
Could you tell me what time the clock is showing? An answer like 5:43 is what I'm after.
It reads 11:01
